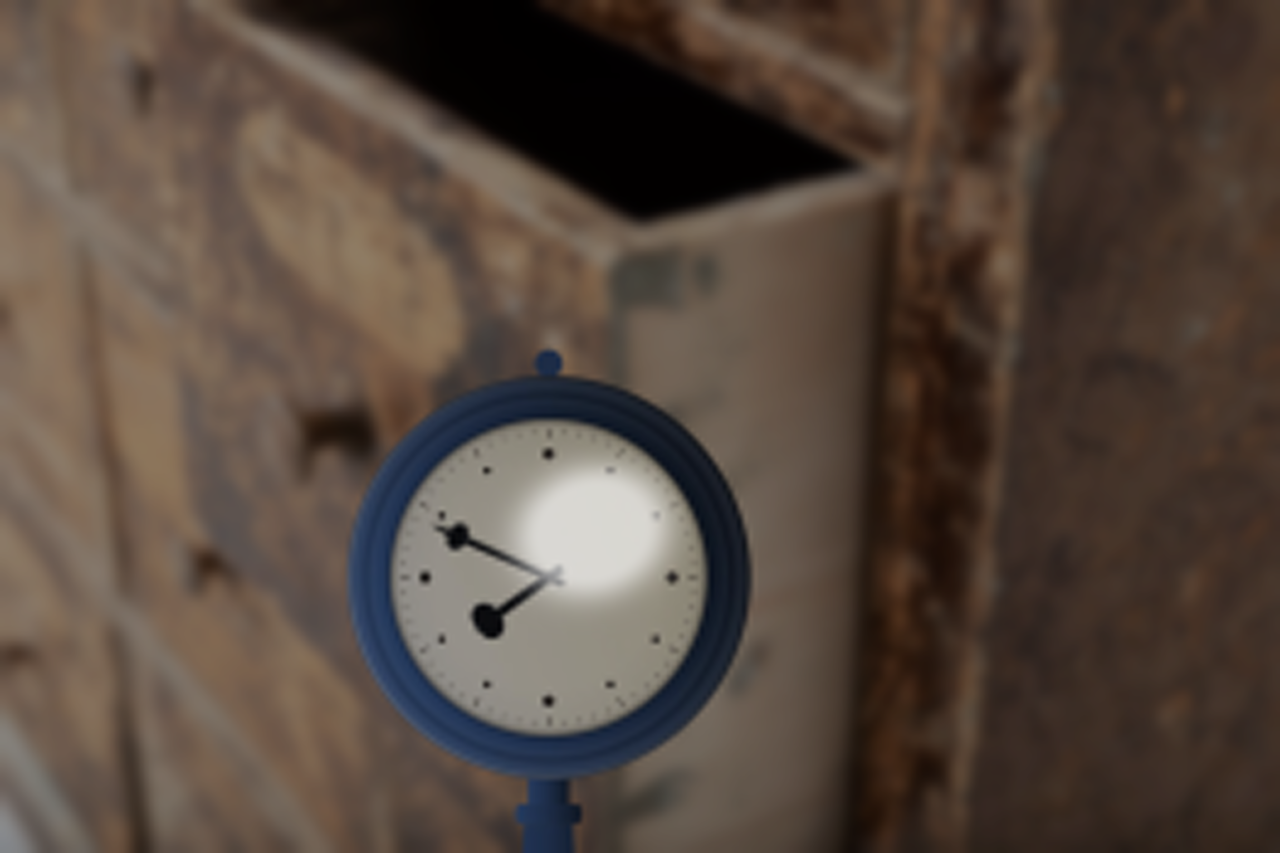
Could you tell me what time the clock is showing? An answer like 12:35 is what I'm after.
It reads 7:49
